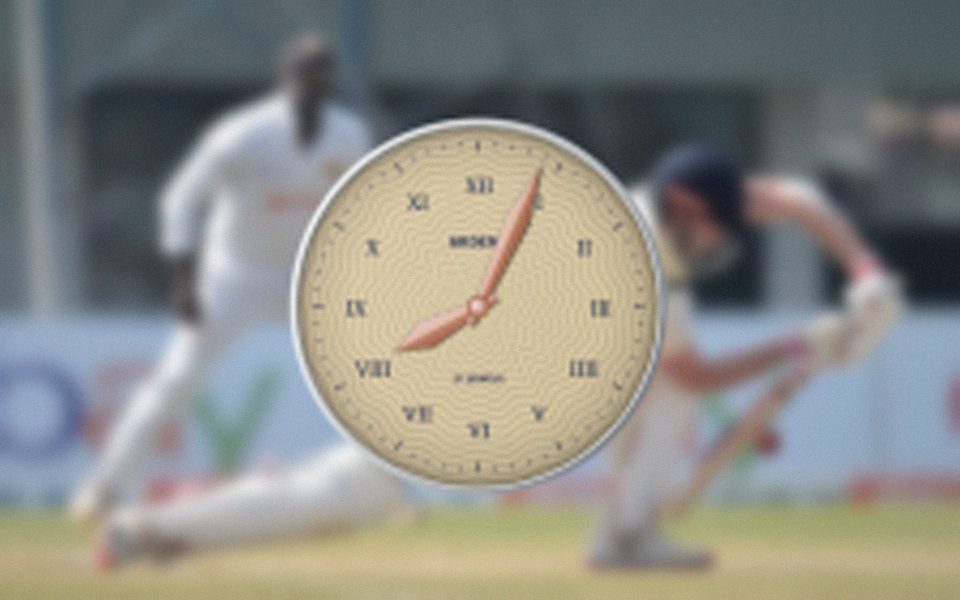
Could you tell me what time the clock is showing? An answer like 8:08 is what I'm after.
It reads 8:04
